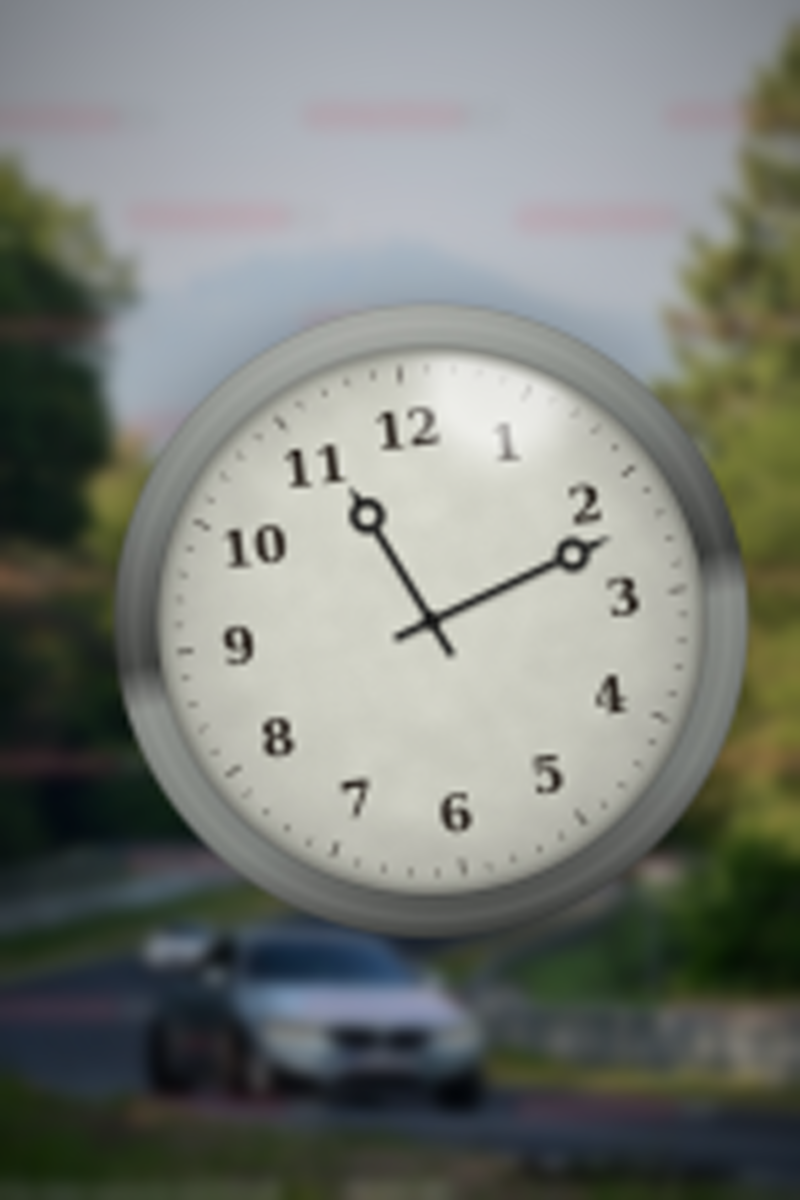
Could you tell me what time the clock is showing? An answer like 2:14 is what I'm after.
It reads 11:12
